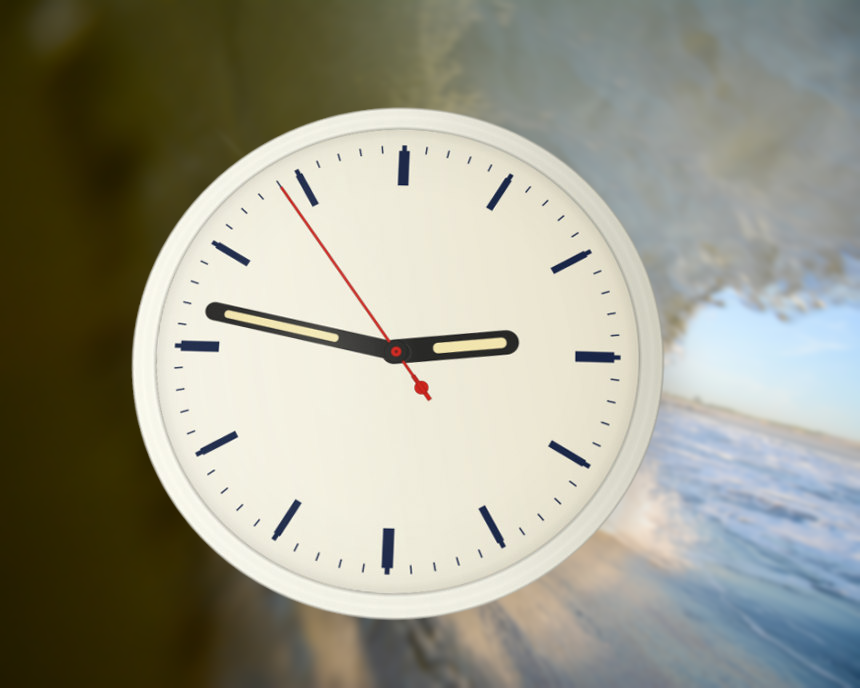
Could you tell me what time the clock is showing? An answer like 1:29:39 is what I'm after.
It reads 2:46:54
